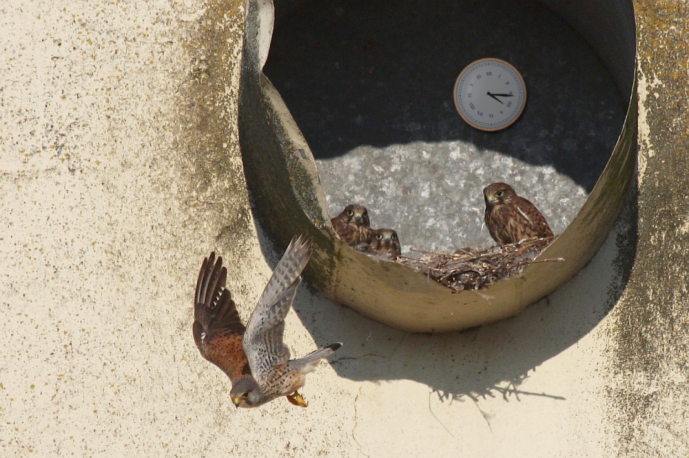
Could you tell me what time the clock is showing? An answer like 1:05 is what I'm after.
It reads 4:16
